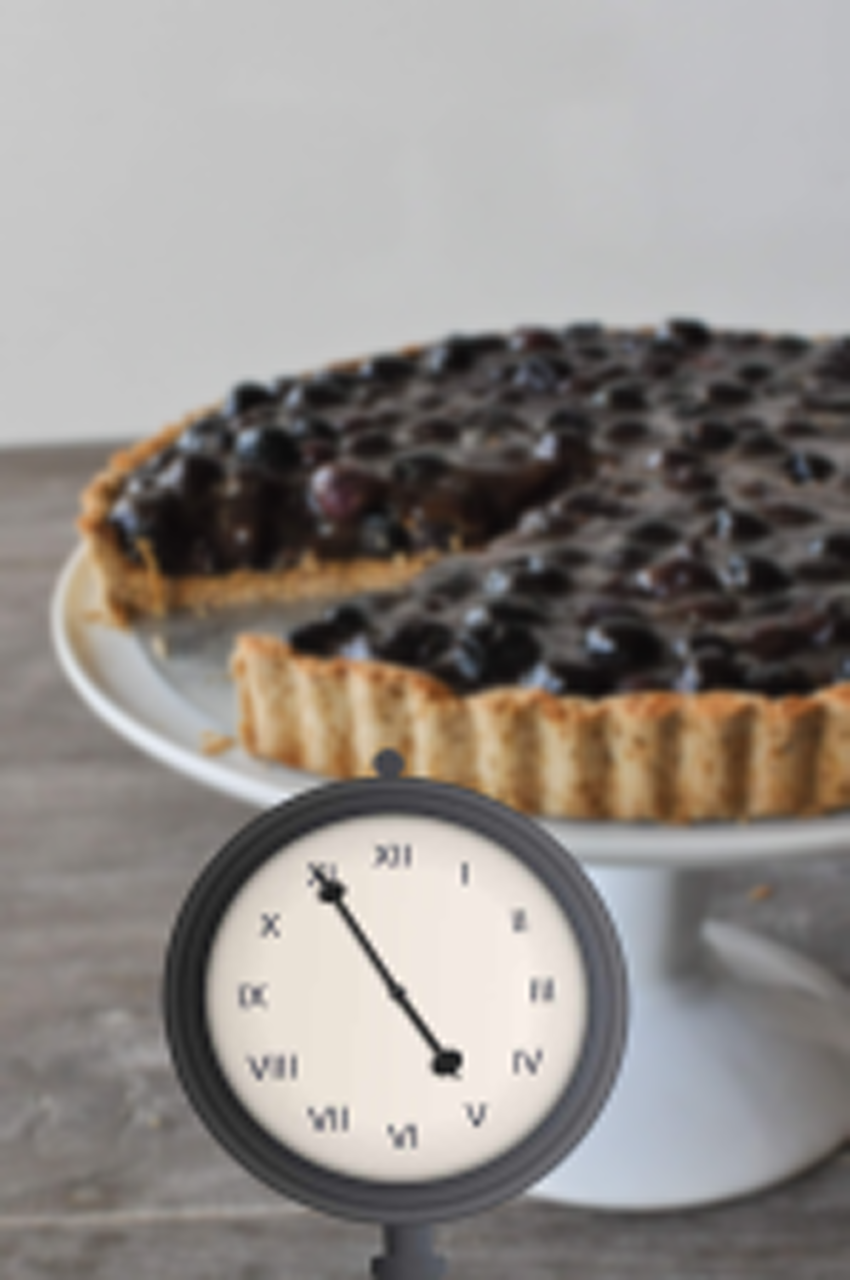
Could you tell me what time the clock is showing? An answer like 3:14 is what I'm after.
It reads 4:55
